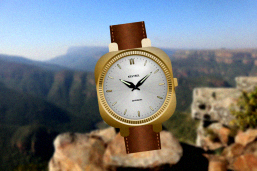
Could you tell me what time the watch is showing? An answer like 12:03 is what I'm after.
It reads 10:09
